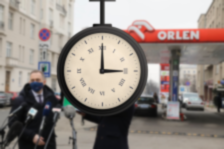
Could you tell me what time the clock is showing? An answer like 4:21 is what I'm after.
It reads 3:00
